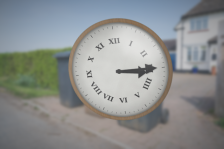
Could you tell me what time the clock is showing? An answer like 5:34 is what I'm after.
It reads 3:15
